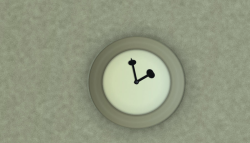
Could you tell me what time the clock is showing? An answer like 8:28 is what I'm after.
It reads 1:58
